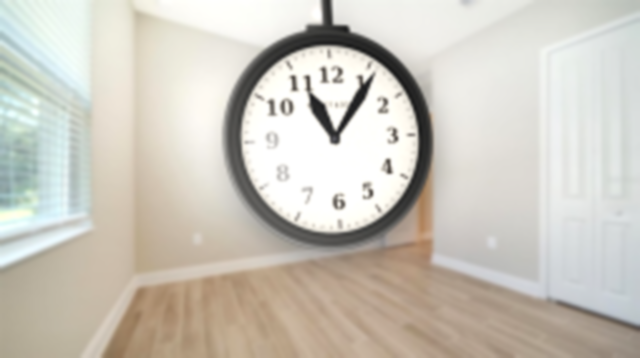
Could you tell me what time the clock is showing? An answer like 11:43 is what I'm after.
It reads 11:06
